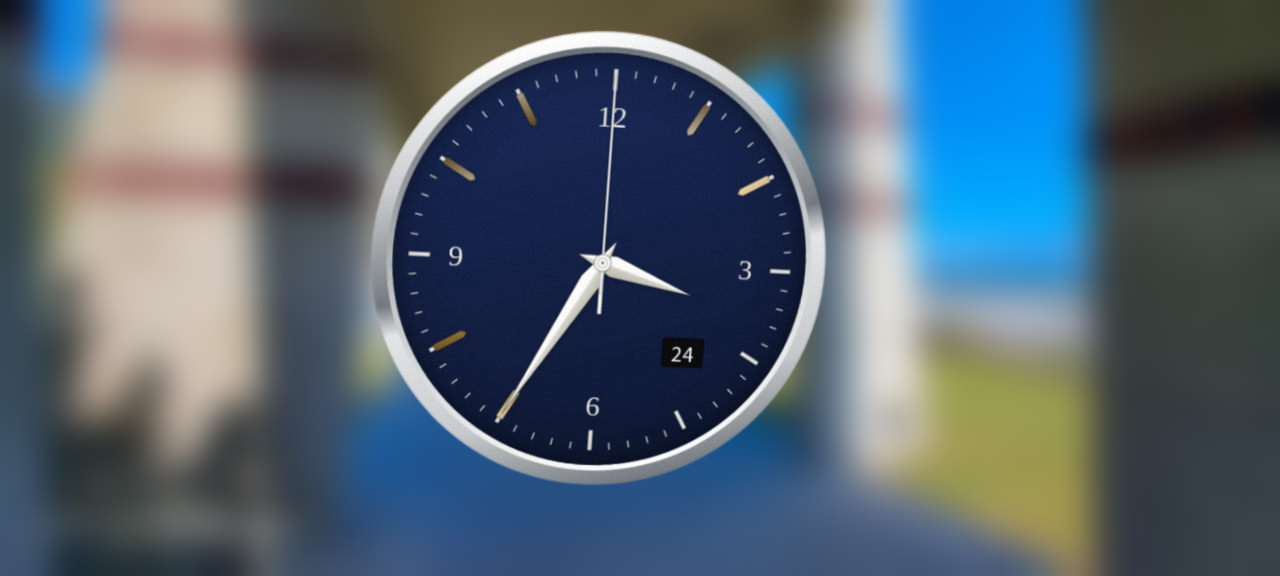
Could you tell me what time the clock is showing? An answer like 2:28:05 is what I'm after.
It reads 3:35:00
